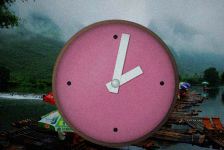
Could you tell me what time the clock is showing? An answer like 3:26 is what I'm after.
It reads 2:02
